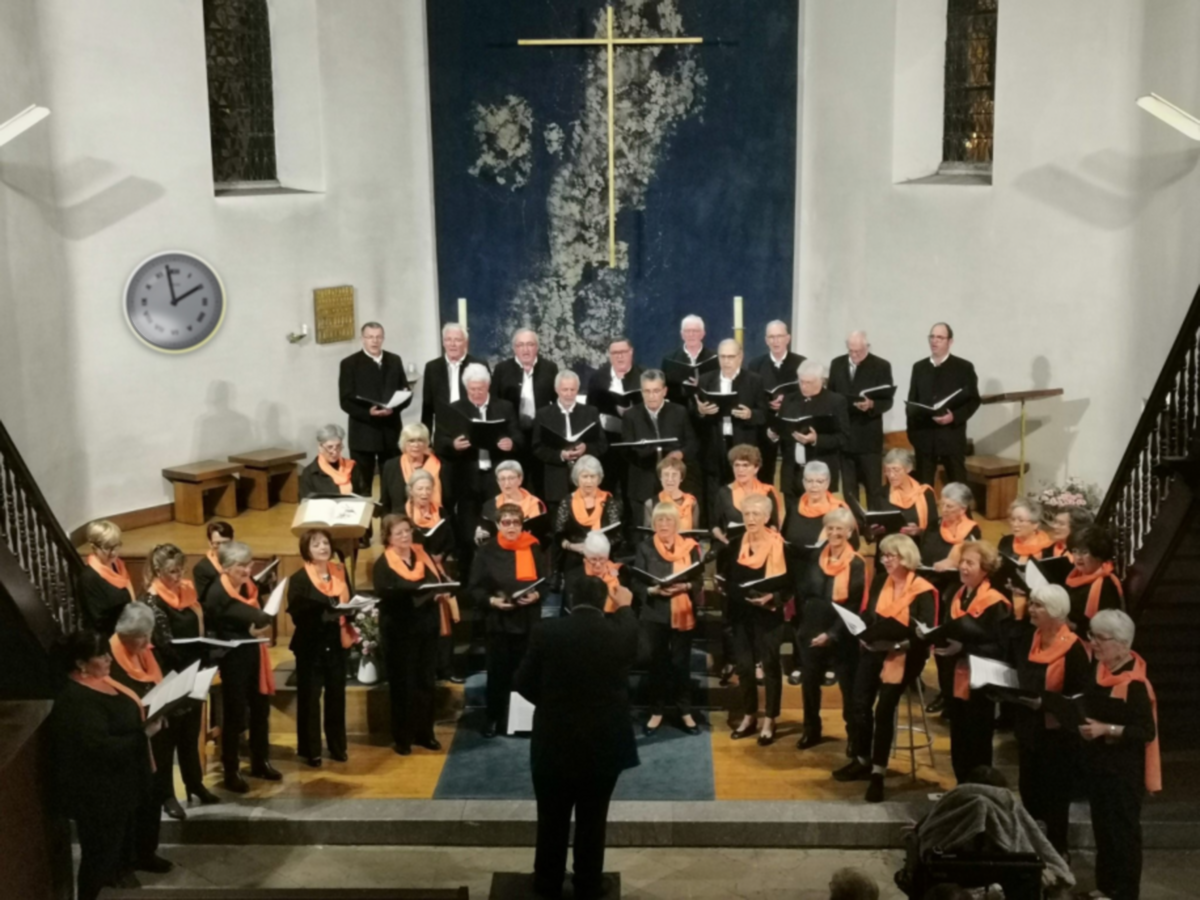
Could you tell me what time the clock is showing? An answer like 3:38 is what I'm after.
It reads 1:58
